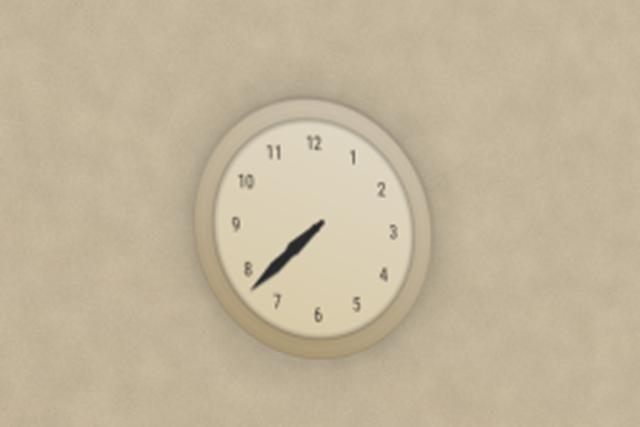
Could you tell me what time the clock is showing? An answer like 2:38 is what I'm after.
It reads 7:38
